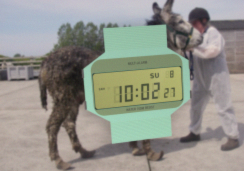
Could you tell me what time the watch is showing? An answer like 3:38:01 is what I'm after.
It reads 10:02:27
